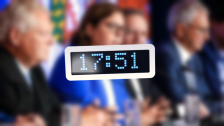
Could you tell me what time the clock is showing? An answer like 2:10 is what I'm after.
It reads 17:51
